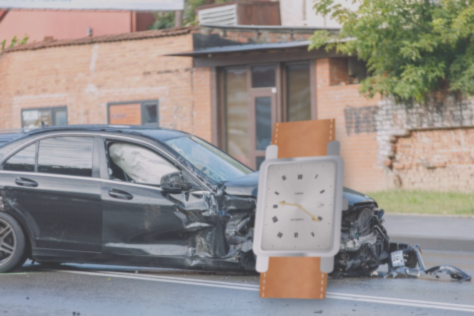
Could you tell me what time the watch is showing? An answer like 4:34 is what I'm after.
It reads 9:21
